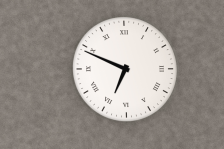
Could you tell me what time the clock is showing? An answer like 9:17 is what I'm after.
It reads 6:49
